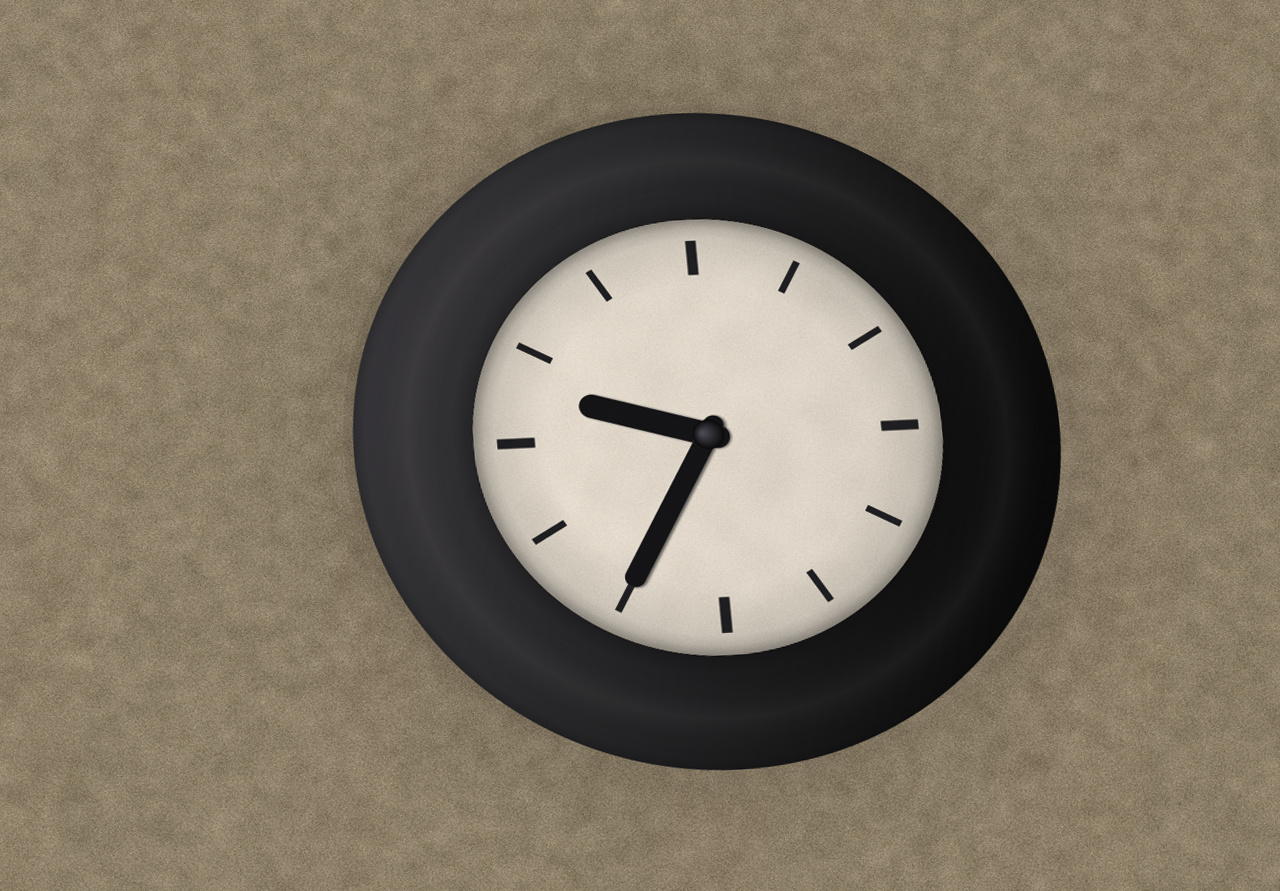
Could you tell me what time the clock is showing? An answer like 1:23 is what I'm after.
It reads 9:35
